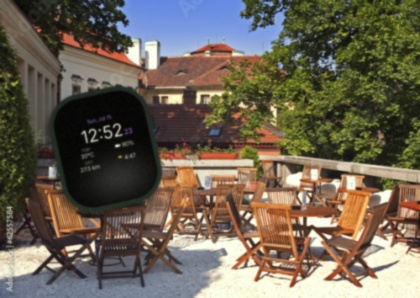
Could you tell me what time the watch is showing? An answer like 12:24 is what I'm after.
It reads 12:52
